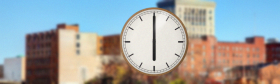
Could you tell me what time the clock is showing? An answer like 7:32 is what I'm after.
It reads 6:00
